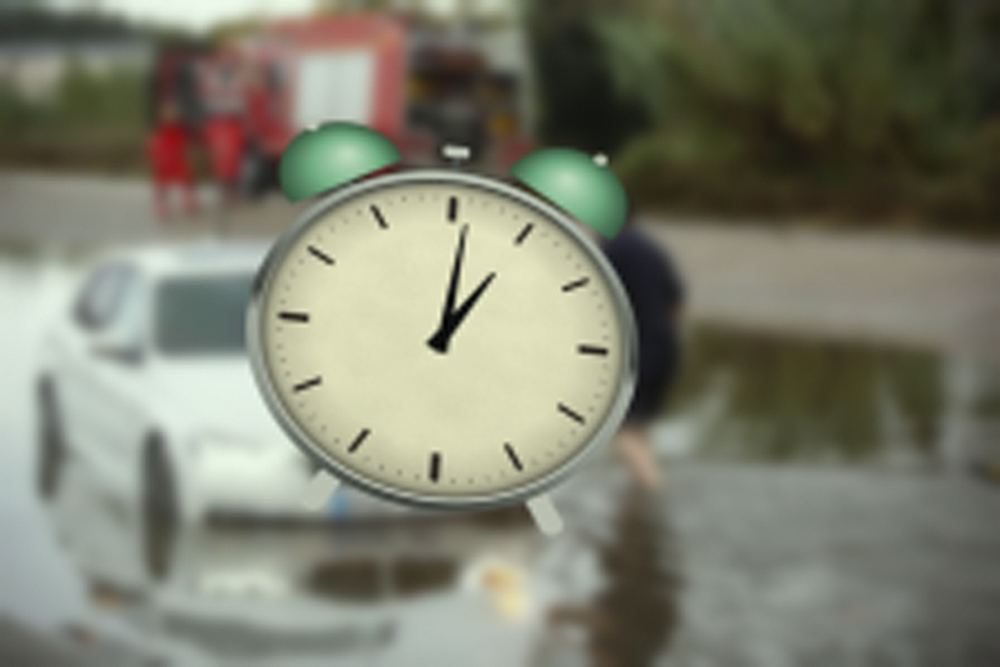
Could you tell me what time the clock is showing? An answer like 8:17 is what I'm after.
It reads 1:01
